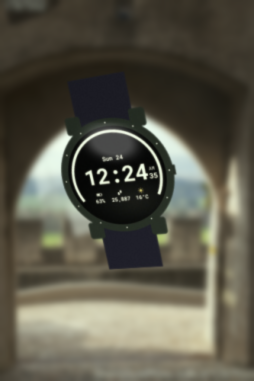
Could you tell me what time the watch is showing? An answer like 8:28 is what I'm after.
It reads 12:24
